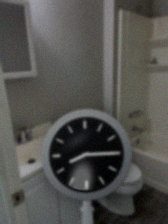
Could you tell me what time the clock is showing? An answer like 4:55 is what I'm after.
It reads 8:15
